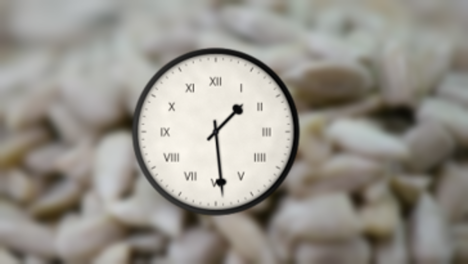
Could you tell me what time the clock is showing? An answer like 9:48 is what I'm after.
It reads 1:29
